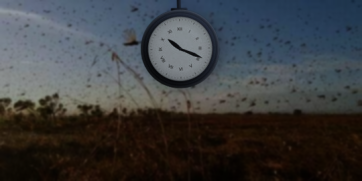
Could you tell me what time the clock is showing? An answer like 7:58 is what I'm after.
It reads 10:19
